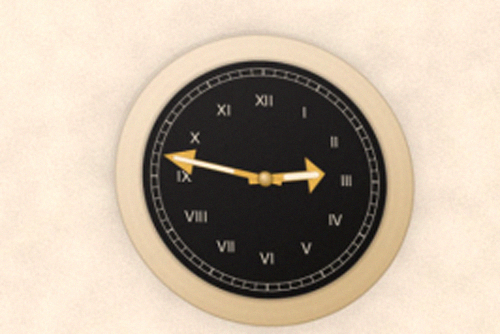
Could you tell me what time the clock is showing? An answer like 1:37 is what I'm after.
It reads 2:47
